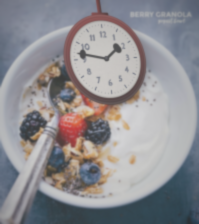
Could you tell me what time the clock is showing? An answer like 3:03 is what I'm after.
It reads 1:47
